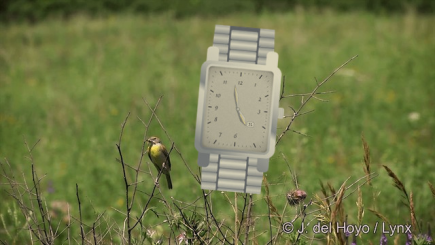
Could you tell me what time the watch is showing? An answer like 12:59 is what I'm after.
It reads 4:58
